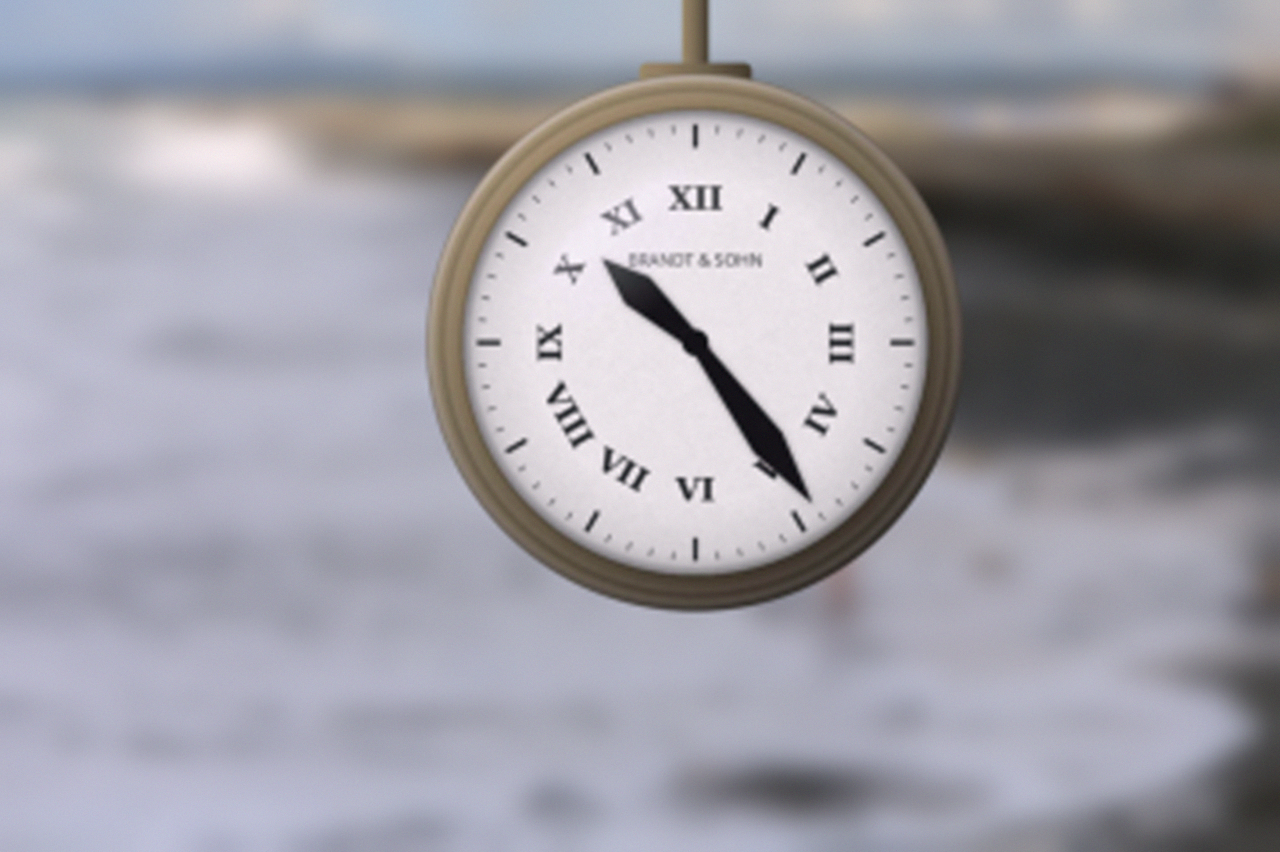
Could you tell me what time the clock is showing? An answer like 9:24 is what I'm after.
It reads 10:24
